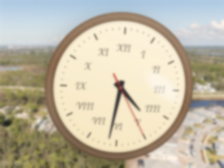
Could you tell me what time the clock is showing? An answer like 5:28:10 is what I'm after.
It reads 4:31:25
